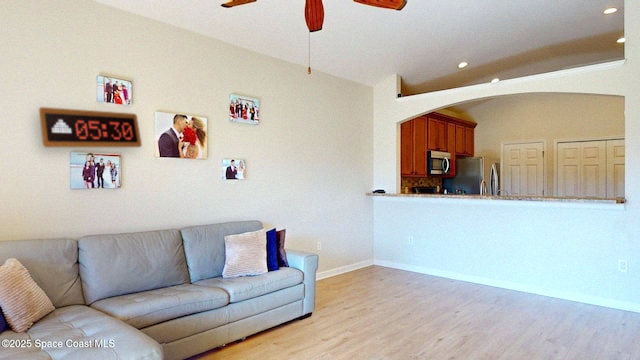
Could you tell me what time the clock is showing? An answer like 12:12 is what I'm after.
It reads 5:30
